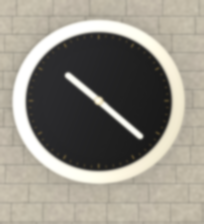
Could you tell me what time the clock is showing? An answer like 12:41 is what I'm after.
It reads 10:22
